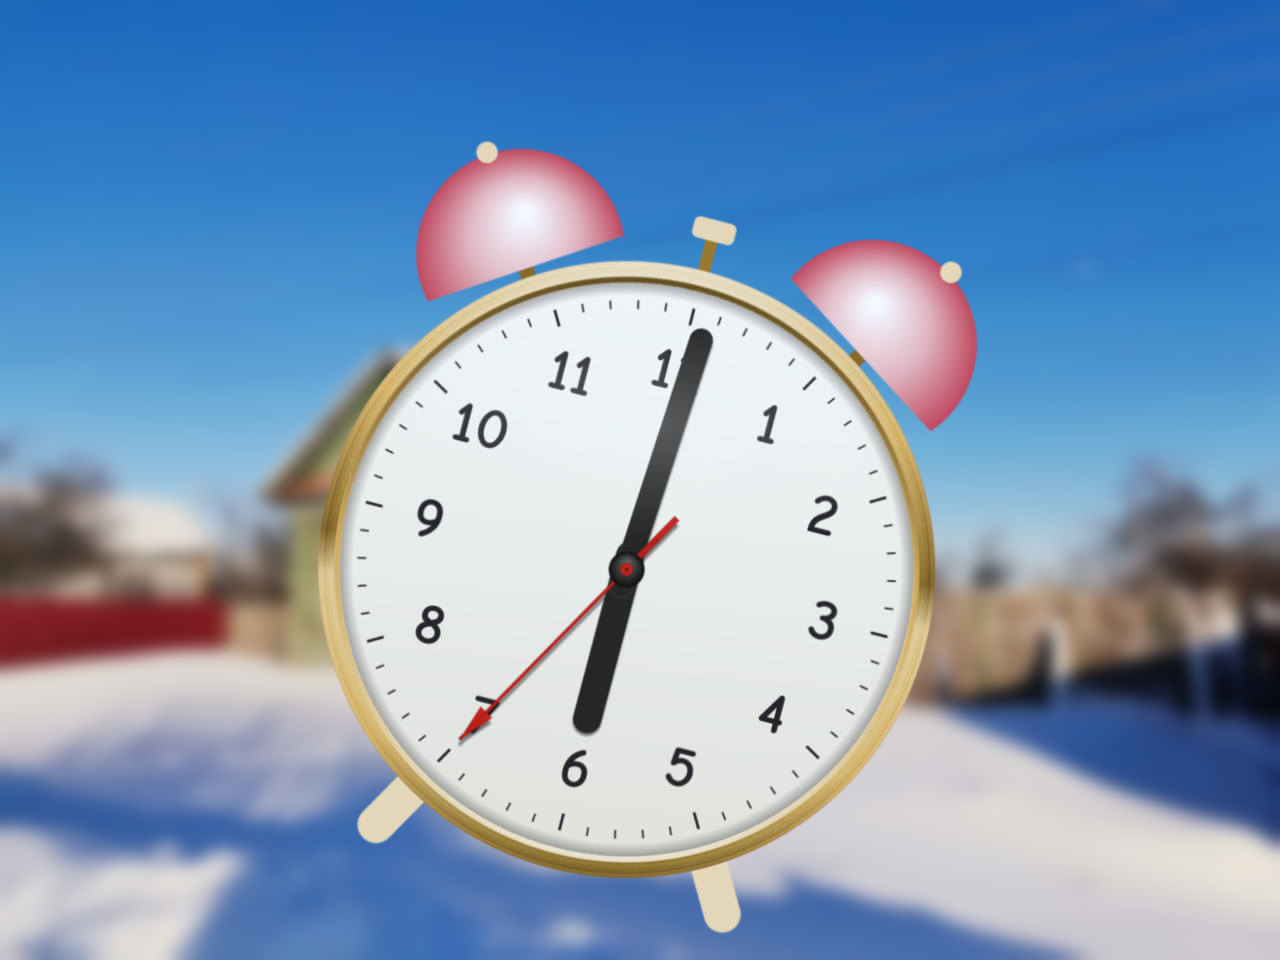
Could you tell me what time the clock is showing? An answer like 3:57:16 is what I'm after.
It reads 6:00:35
